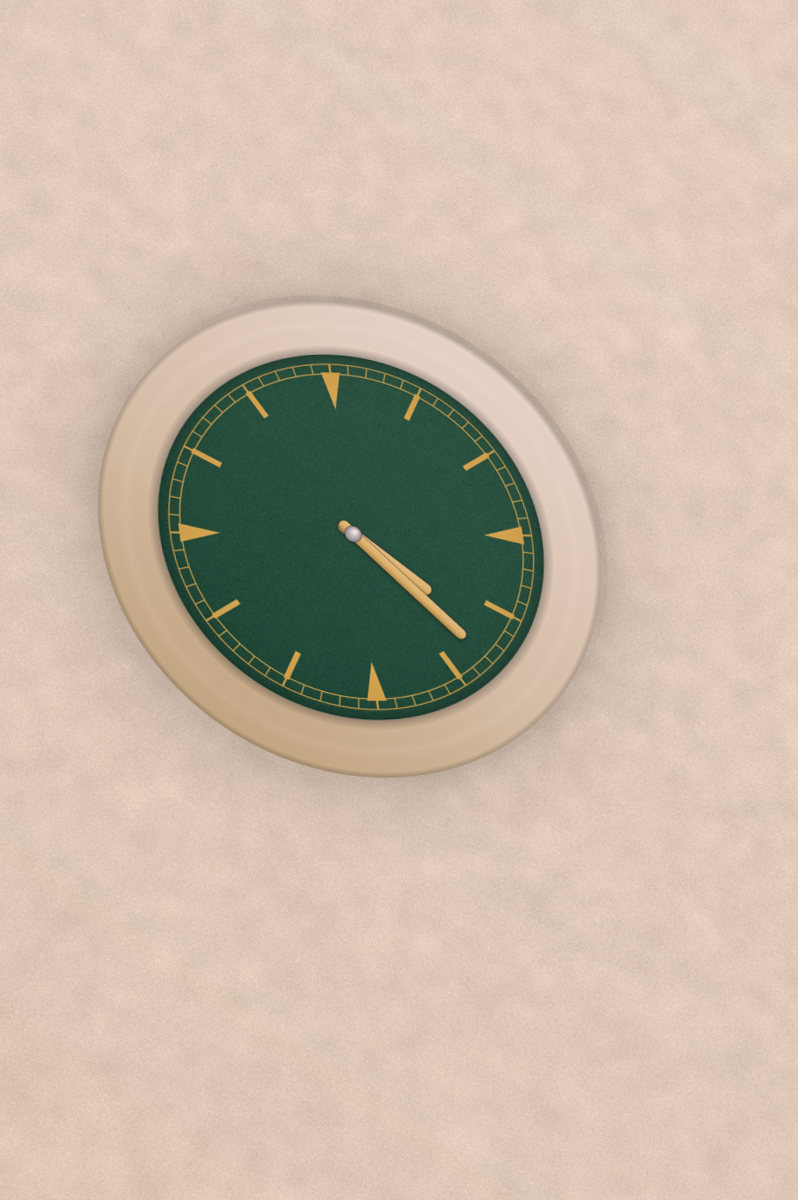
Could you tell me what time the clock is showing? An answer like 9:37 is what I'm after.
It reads 4:23
